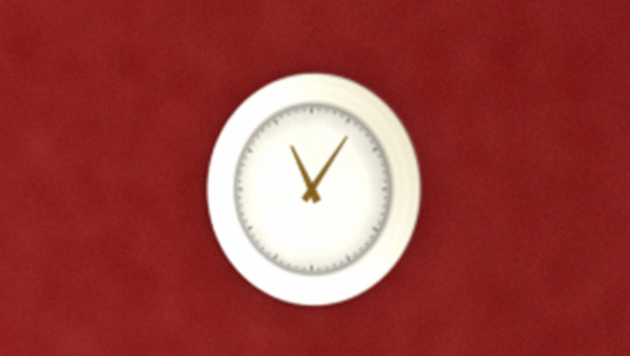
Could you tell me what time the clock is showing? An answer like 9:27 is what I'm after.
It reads 11:06
